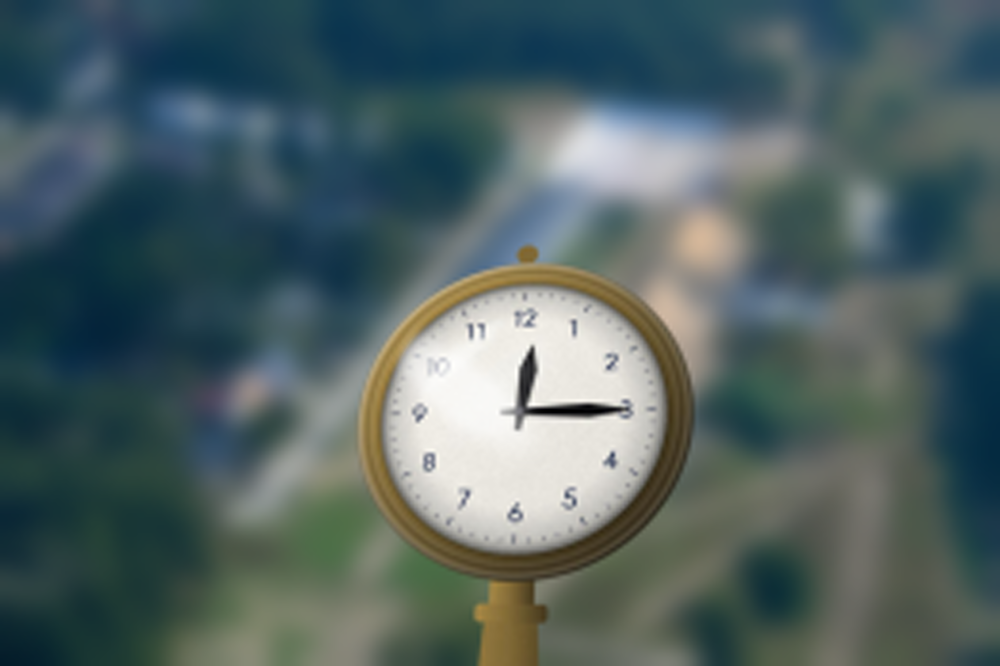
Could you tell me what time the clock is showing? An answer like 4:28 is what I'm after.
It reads 12:15
